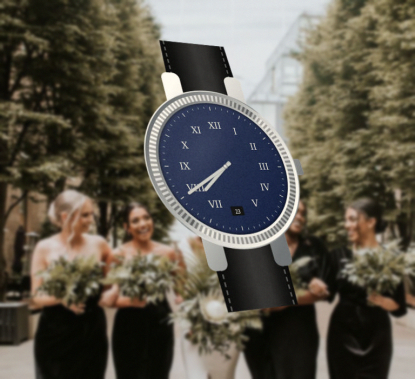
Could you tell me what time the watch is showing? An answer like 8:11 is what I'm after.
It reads 7:40
